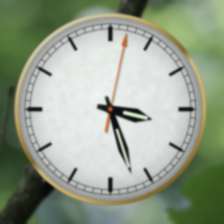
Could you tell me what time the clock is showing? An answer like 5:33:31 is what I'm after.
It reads 3:27:02
